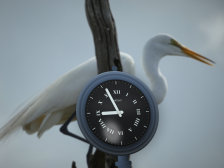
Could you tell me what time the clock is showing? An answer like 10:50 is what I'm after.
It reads 8:56
